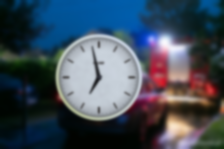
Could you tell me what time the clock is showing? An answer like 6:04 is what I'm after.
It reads 6:58
